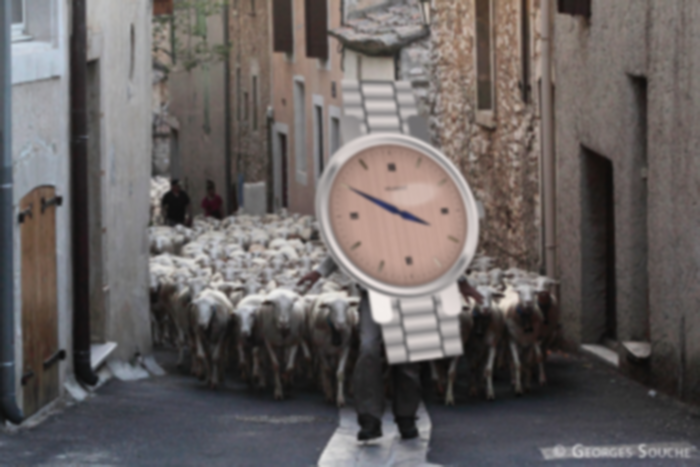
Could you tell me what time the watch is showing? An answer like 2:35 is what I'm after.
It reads 3:50
